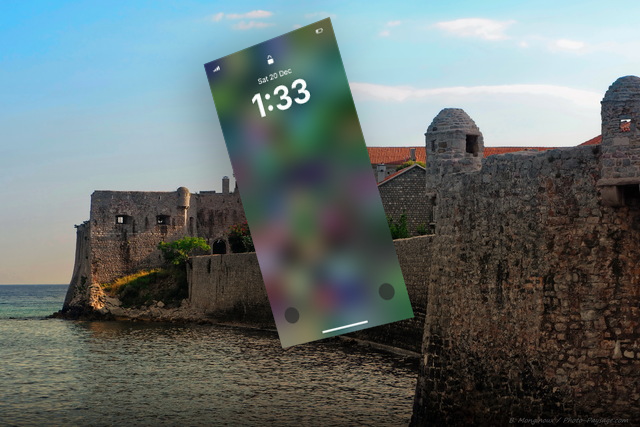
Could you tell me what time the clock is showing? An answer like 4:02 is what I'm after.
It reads 1:33
